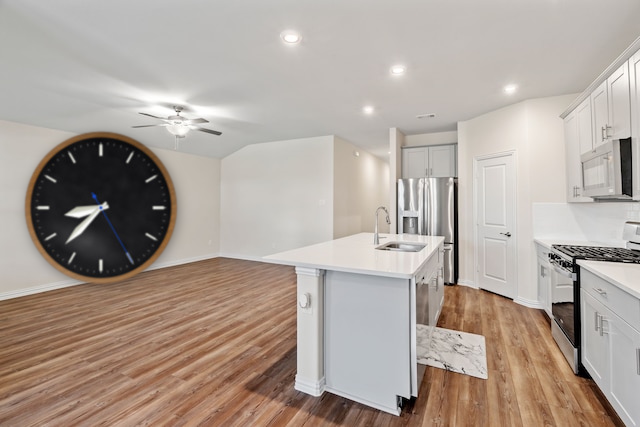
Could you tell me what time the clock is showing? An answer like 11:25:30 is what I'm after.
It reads 8:37:25
